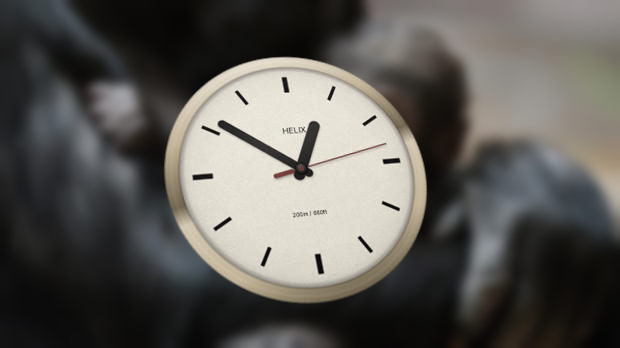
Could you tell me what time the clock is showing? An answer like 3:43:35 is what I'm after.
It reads 12:51:13
